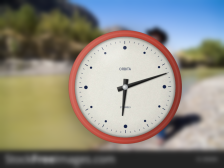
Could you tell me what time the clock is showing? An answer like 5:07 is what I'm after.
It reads 6:12
